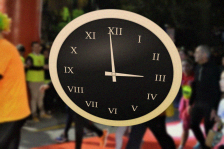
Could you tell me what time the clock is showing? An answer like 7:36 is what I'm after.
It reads 2:59
